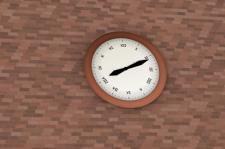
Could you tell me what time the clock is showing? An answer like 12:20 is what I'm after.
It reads 8:11
